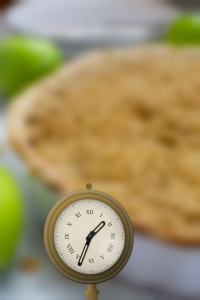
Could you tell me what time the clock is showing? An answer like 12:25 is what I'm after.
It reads 1:34
